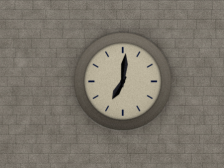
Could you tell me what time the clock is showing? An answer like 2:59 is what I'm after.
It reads 7:01
